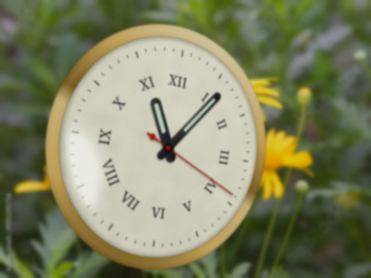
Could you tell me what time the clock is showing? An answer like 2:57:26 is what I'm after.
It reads 11:06:19
